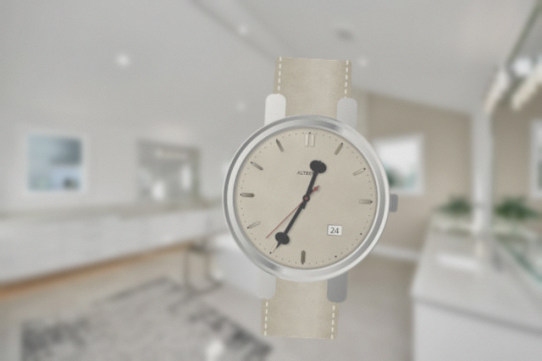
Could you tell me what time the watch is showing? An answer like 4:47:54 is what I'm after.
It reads 12:34:37
